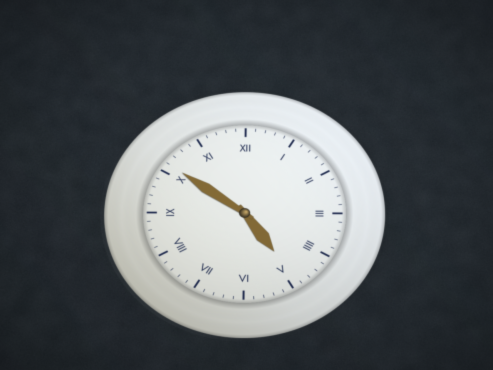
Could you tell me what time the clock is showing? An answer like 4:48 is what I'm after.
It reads 4:51
